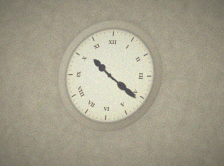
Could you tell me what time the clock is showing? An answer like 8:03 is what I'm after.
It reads 10:21
